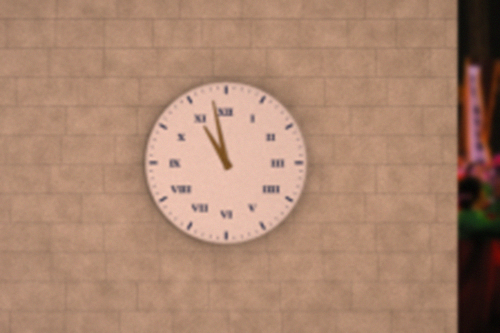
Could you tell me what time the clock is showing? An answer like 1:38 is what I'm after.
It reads 10:58
